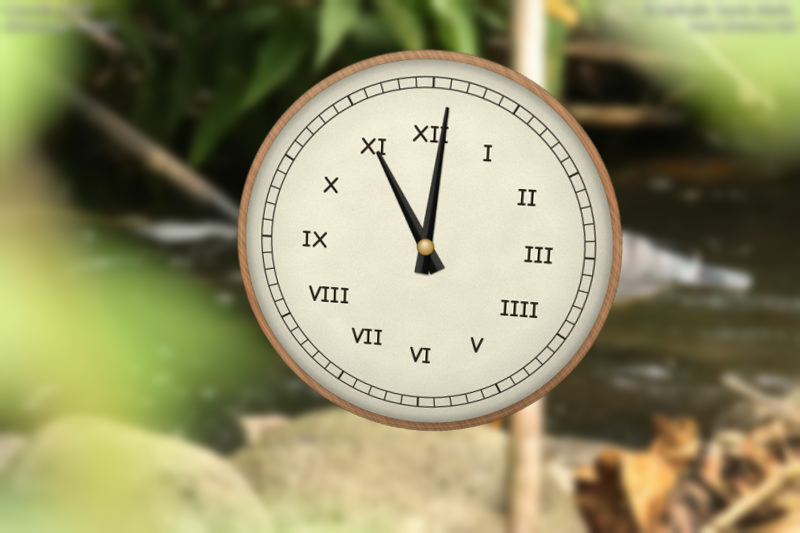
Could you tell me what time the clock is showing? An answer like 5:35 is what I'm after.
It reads 11:01
